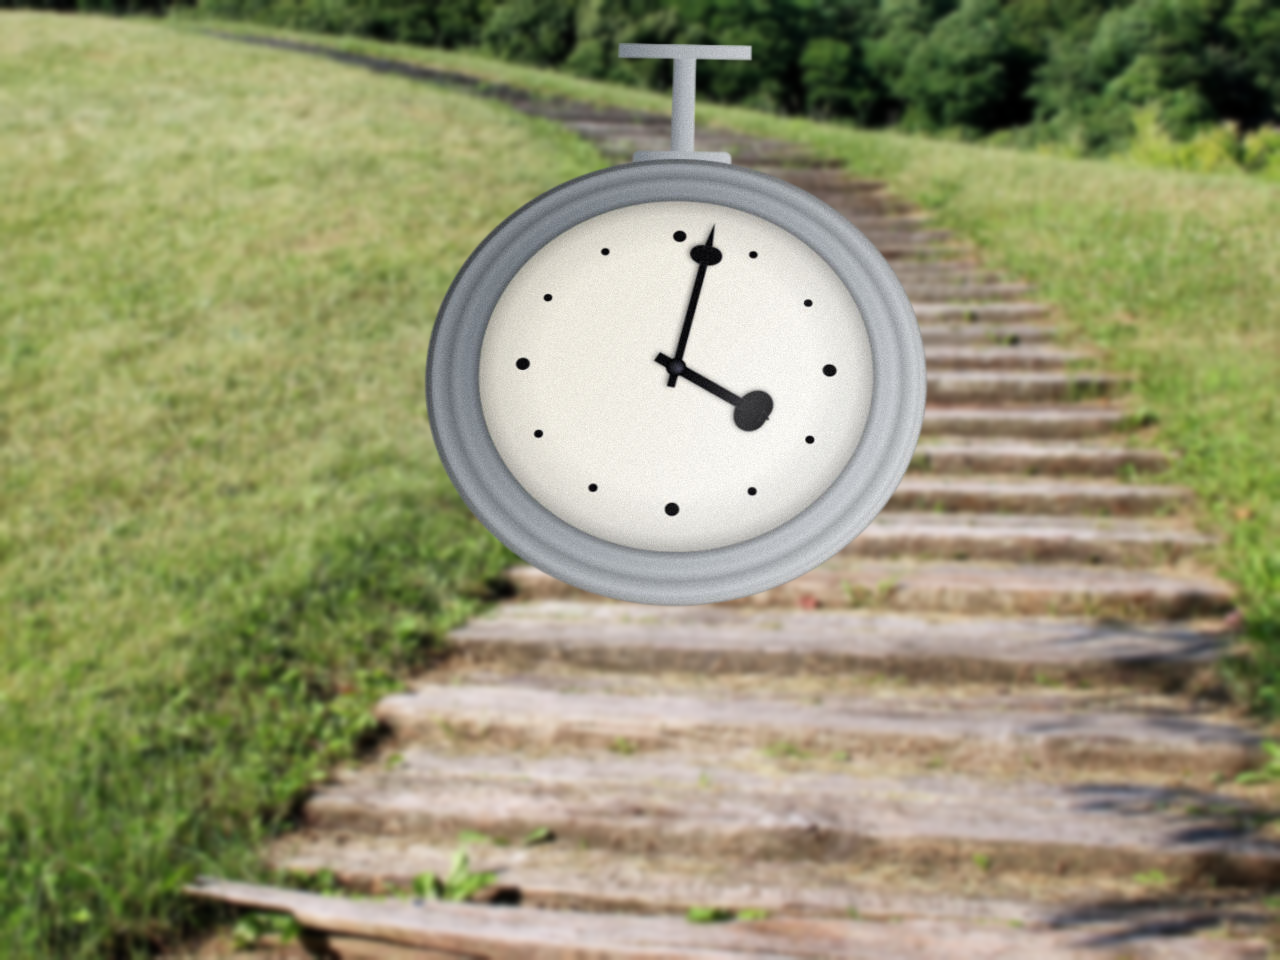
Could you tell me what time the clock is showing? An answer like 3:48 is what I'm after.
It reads 4:02
